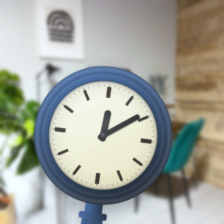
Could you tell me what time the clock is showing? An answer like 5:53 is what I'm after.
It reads 12:09
